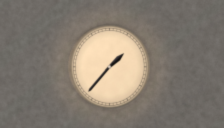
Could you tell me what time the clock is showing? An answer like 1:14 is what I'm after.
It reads 1:37
